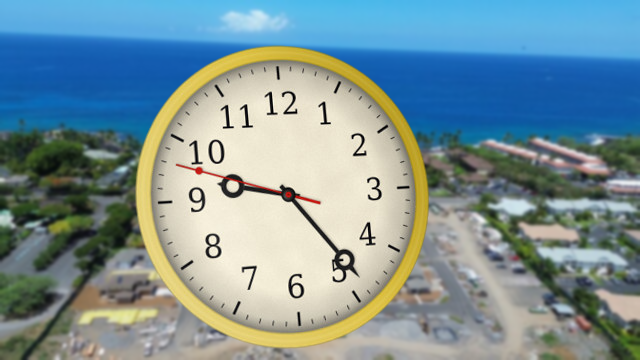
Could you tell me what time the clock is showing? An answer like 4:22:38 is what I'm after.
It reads 9:23:48
